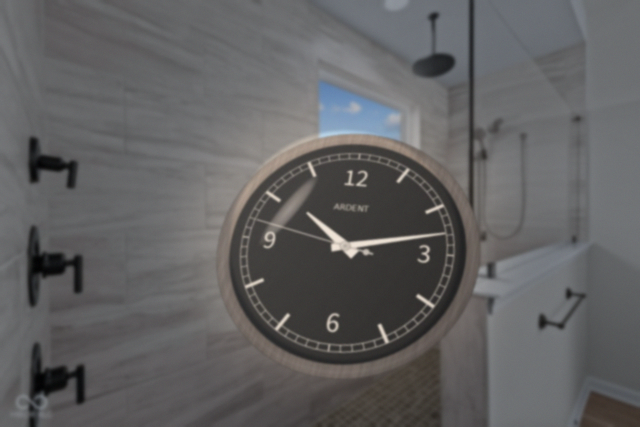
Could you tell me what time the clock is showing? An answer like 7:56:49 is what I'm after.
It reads 10:12:47
